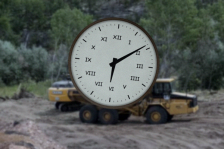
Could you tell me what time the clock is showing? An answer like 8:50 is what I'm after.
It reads 6:09
